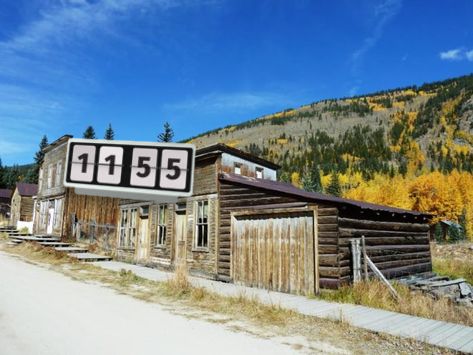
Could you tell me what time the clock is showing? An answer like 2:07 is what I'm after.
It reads 11:55
